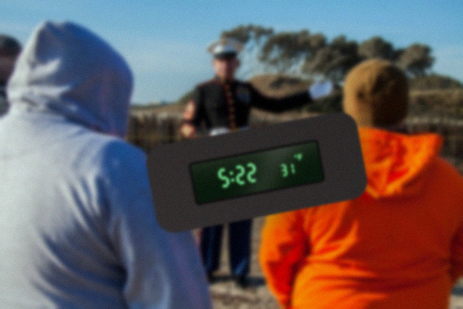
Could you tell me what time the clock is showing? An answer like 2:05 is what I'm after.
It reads 5:22
